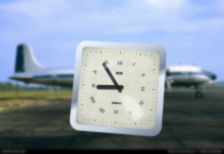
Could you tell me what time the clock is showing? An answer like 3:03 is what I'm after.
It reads 8:54
